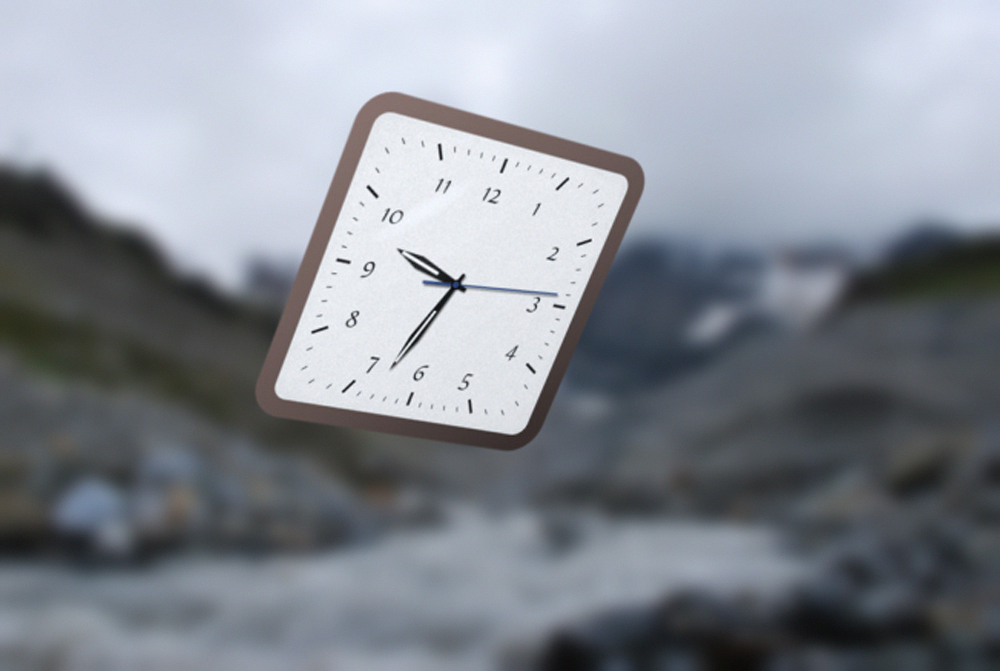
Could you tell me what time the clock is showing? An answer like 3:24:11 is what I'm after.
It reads 9:33:14
